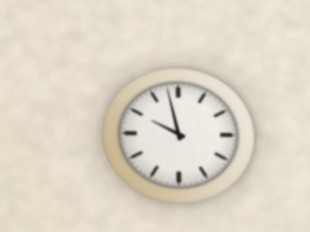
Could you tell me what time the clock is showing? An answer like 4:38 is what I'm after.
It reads 9:58
